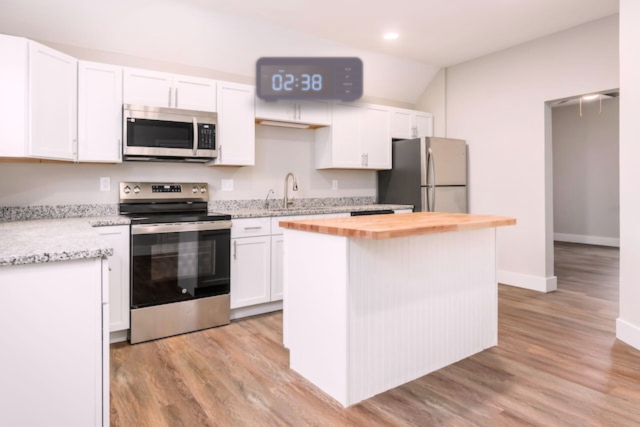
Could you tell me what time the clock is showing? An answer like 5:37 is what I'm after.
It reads 2:38
